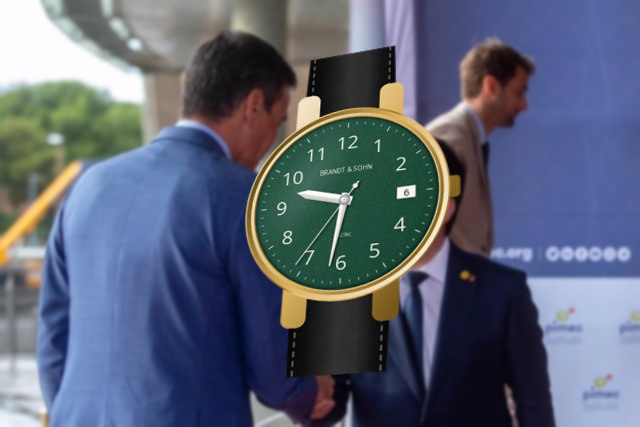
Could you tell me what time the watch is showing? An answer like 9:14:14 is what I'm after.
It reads 9:31:36
